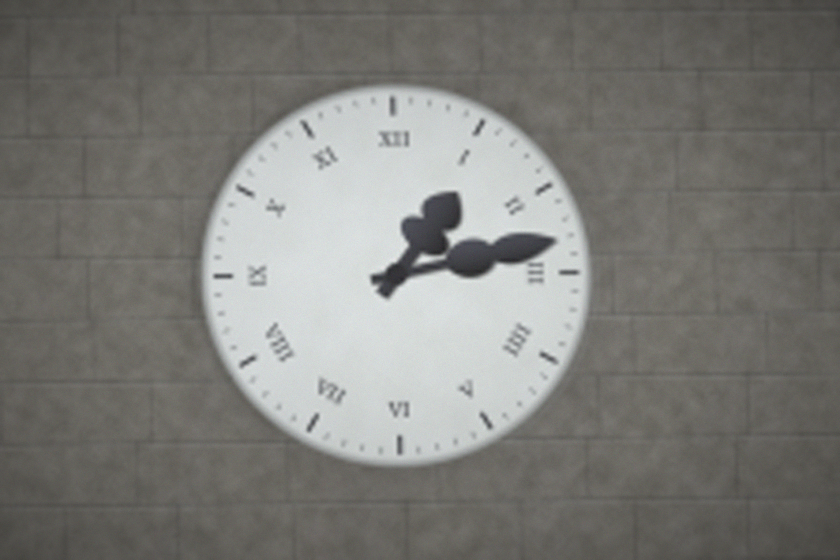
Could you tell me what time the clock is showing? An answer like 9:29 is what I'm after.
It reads 1:13
